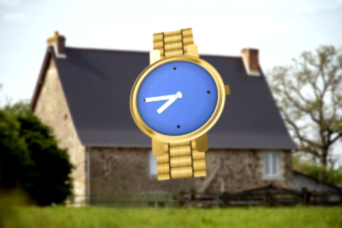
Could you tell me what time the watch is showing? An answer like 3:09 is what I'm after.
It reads 7:45
